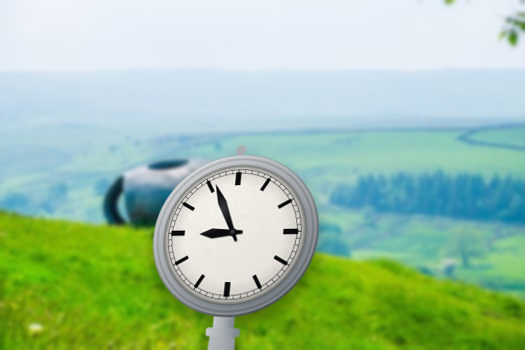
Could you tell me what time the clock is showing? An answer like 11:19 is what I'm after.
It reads 8:56
